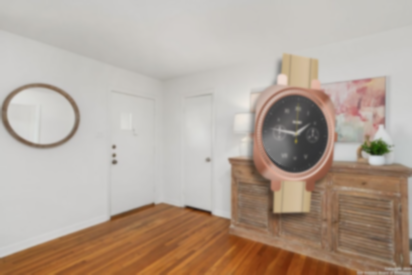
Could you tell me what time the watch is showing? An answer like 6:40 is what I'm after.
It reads 1:46
